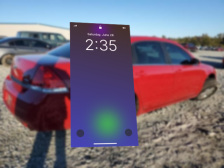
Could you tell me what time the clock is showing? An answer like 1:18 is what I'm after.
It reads 2:35
